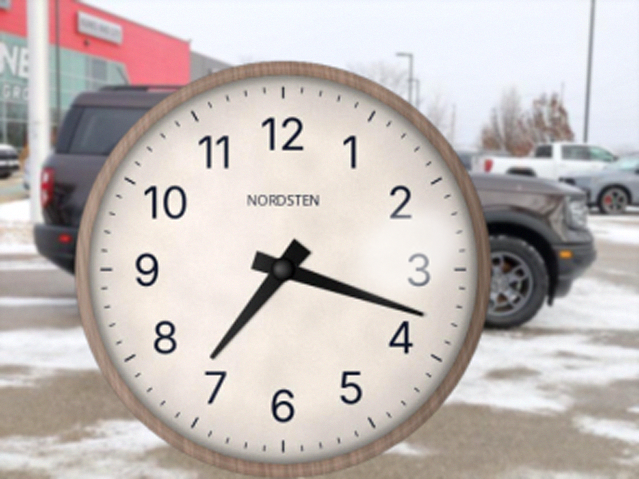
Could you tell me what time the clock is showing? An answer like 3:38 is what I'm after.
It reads 7:18
